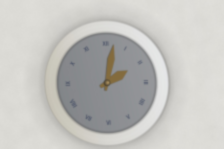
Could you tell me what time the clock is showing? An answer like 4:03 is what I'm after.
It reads 2:02
